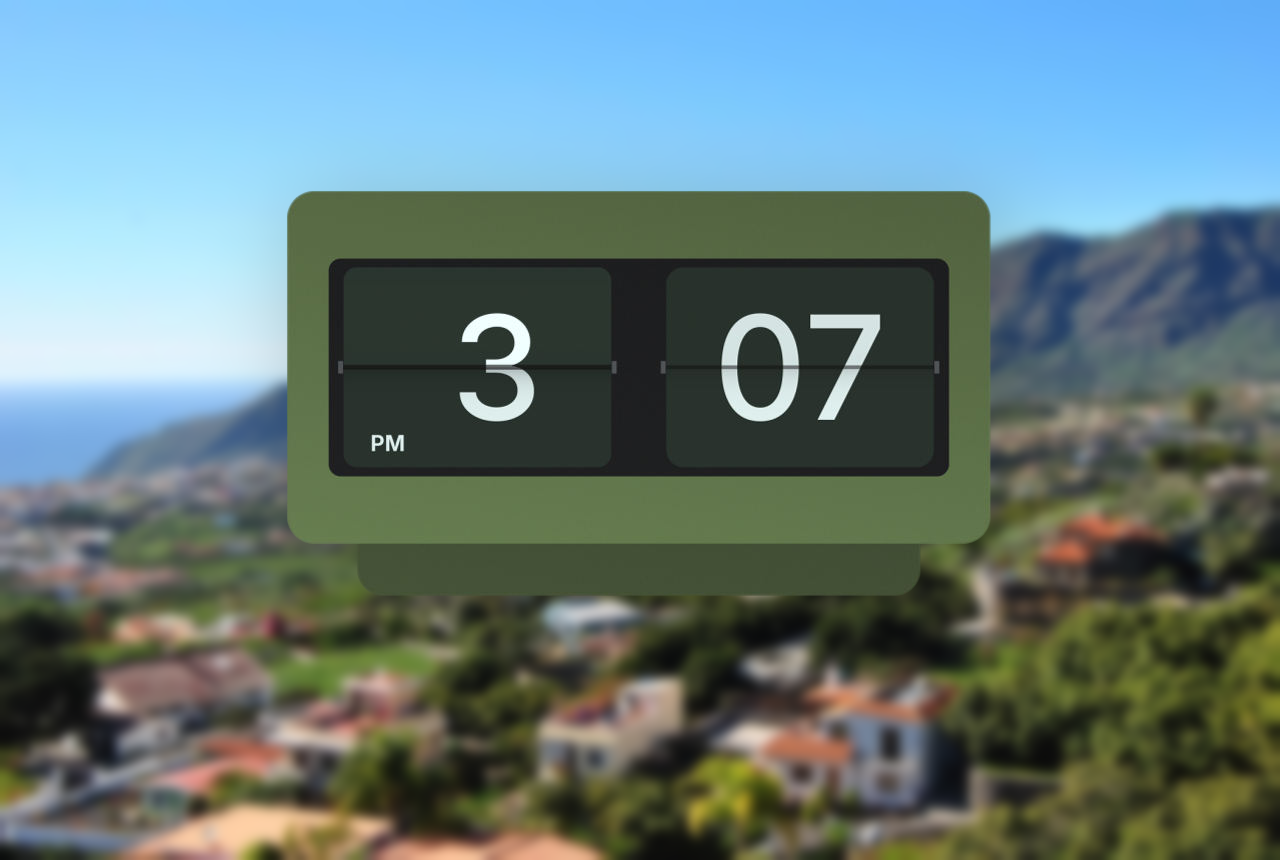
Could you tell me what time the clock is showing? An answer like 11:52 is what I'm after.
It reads 3:07
